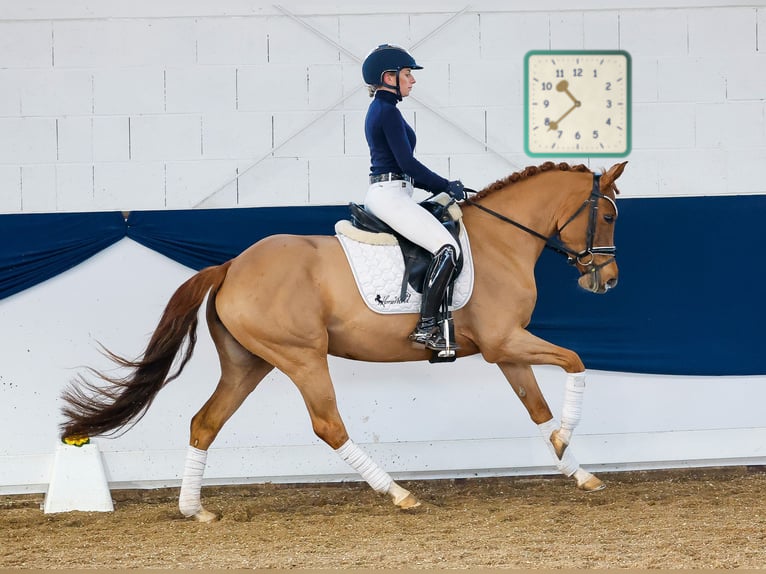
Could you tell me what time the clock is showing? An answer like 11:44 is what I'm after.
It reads 10:38
